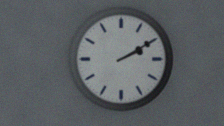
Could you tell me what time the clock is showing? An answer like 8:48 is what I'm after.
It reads 2:10
